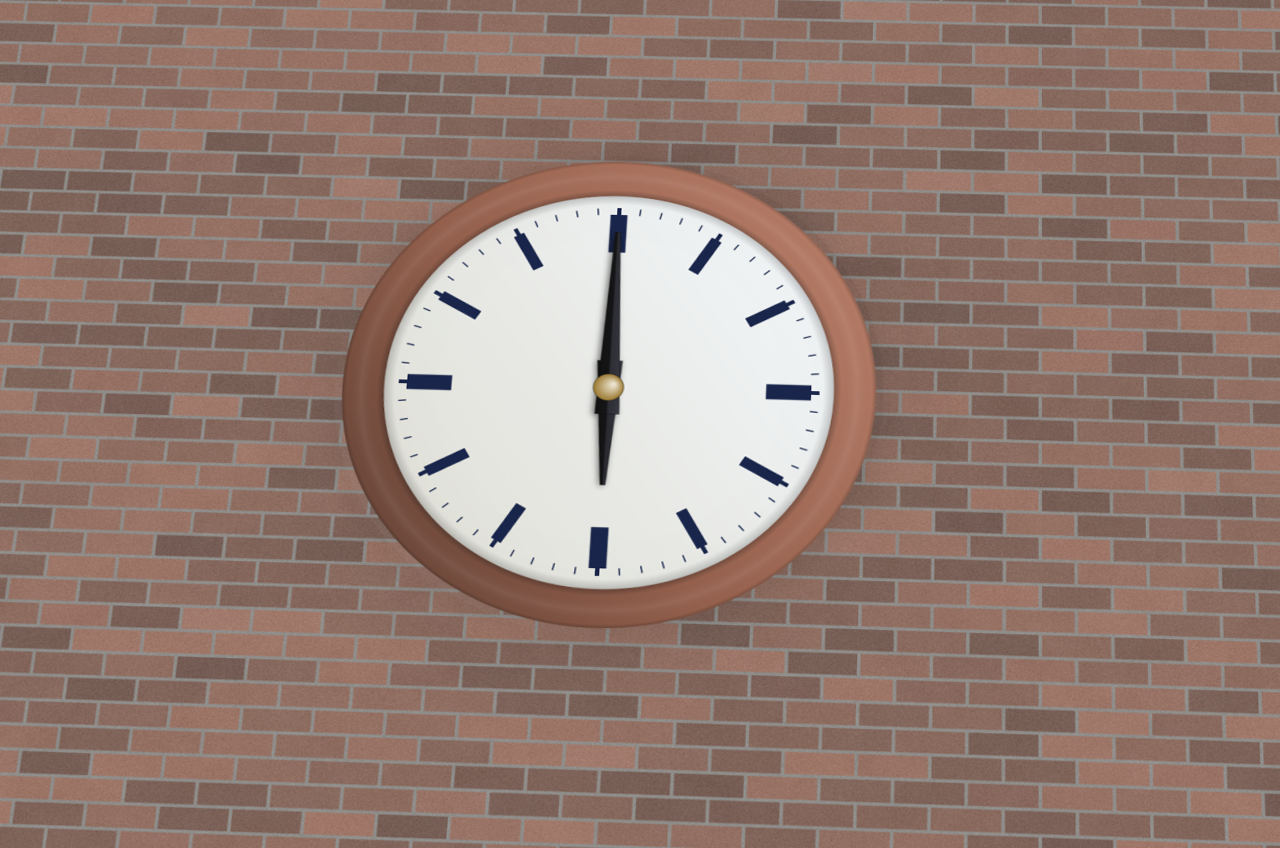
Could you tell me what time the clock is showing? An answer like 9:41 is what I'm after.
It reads 6:00
